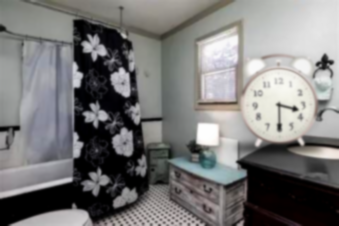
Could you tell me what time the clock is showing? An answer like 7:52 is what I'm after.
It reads 3:30
